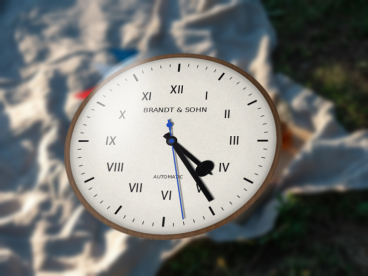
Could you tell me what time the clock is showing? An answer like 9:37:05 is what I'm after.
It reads 4:24:28
